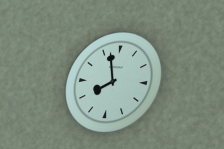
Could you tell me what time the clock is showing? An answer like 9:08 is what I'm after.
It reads 7:57
